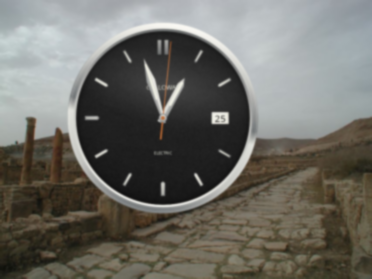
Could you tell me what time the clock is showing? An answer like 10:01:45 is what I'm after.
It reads 12:57:01
